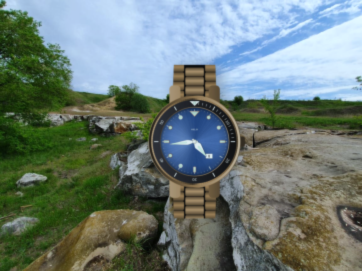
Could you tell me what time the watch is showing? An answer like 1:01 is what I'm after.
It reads 4:44
